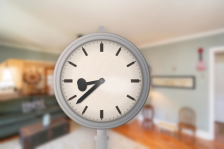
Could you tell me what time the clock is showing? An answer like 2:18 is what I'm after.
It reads 8:38
